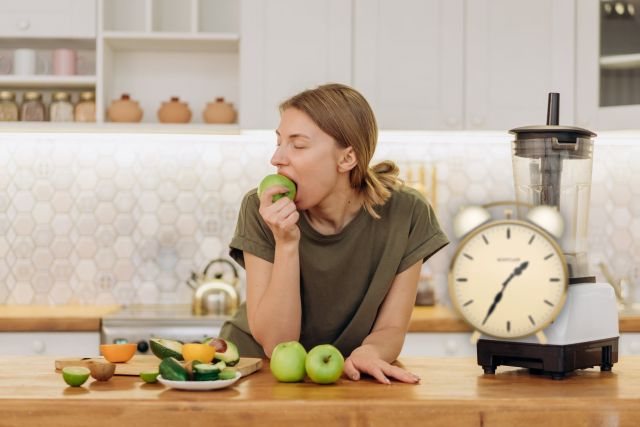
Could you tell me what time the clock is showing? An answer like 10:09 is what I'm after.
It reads 1:35
